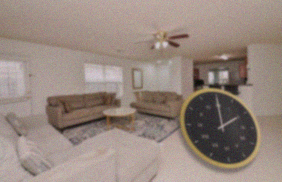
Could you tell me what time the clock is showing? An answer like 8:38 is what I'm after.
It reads 2:00
